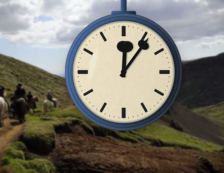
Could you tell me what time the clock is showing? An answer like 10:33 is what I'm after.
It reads 12:06
